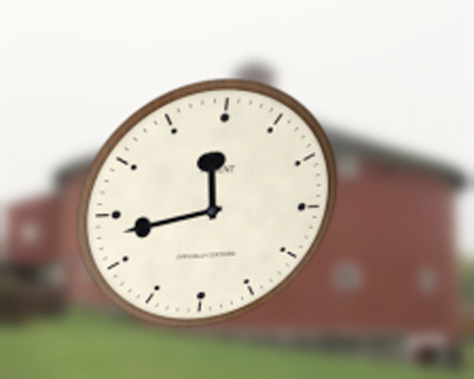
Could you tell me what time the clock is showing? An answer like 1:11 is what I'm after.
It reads 11:43
